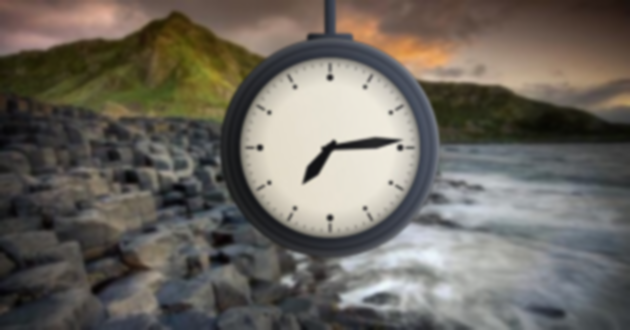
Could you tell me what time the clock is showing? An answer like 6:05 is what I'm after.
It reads 7:14
